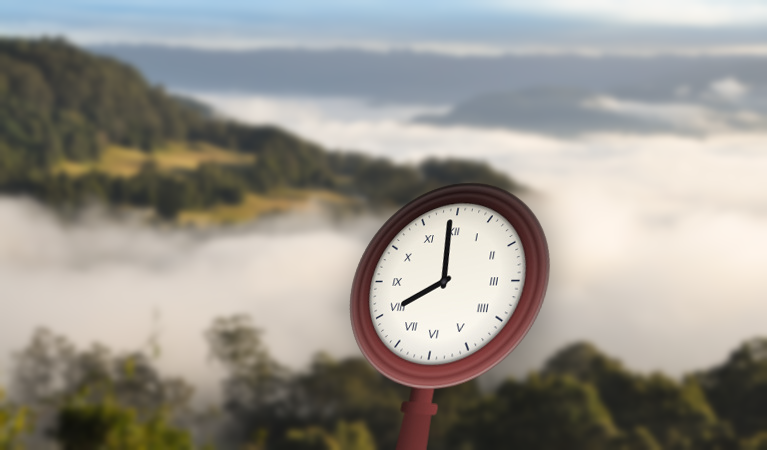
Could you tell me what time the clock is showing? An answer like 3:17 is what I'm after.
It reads 7:59
